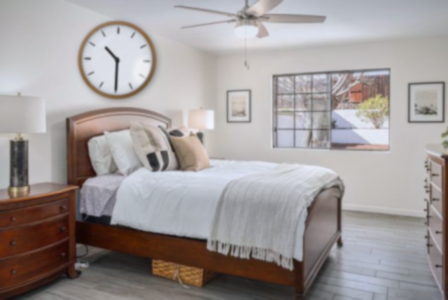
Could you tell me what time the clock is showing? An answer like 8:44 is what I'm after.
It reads 10:30
